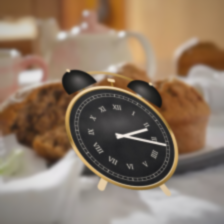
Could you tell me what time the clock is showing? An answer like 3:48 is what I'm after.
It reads 2:16
